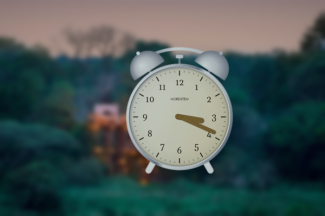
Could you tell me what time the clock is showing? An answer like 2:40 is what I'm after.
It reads 3:19
